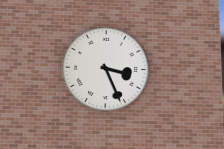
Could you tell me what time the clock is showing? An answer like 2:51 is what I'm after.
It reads 3:26
